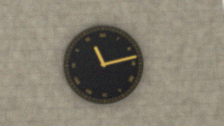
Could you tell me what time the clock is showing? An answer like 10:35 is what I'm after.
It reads 11:13
